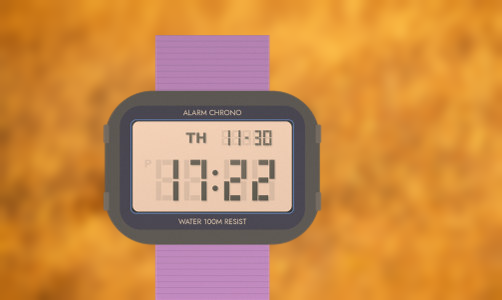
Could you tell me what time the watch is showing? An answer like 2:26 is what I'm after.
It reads 17:22
